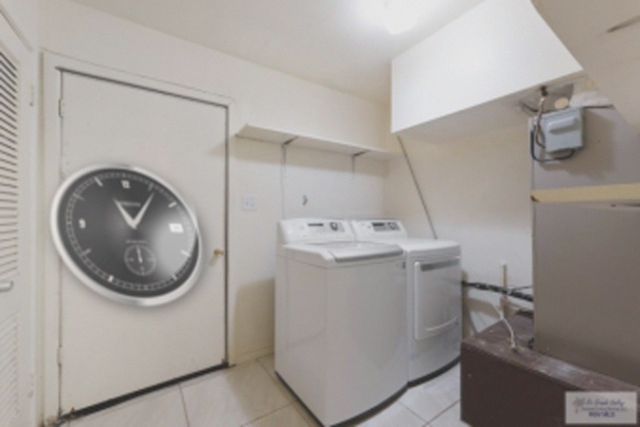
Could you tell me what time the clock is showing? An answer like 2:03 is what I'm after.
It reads 11:06
